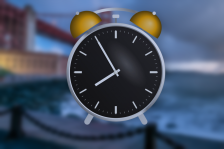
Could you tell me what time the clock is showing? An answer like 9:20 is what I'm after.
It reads 7:55
